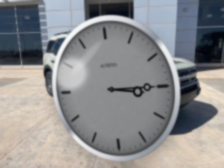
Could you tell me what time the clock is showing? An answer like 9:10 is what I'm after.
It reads 3:15
